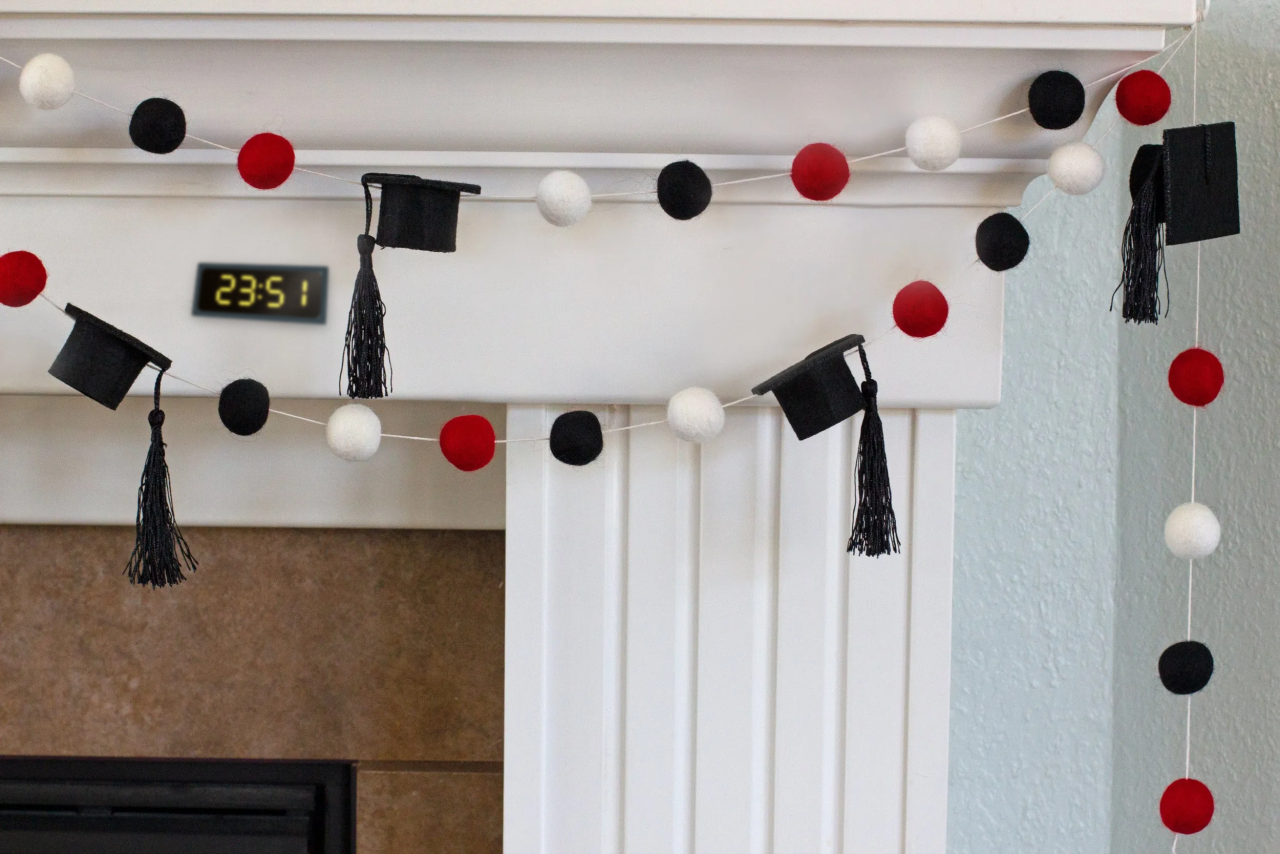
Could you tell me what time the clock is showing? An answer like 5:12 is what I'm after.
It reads 23:51
